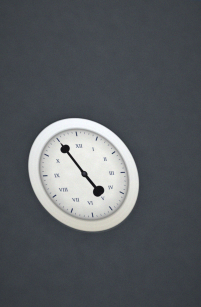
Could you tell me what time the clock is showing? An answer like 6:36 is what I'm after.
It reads 4:55
